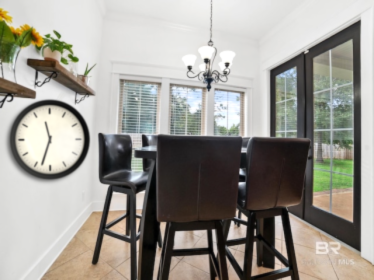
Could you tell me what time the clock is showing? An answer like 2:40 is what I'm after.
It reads 11:33
